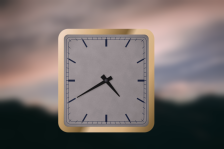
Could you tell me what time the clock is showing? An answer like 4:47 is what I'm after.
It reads 4:40
